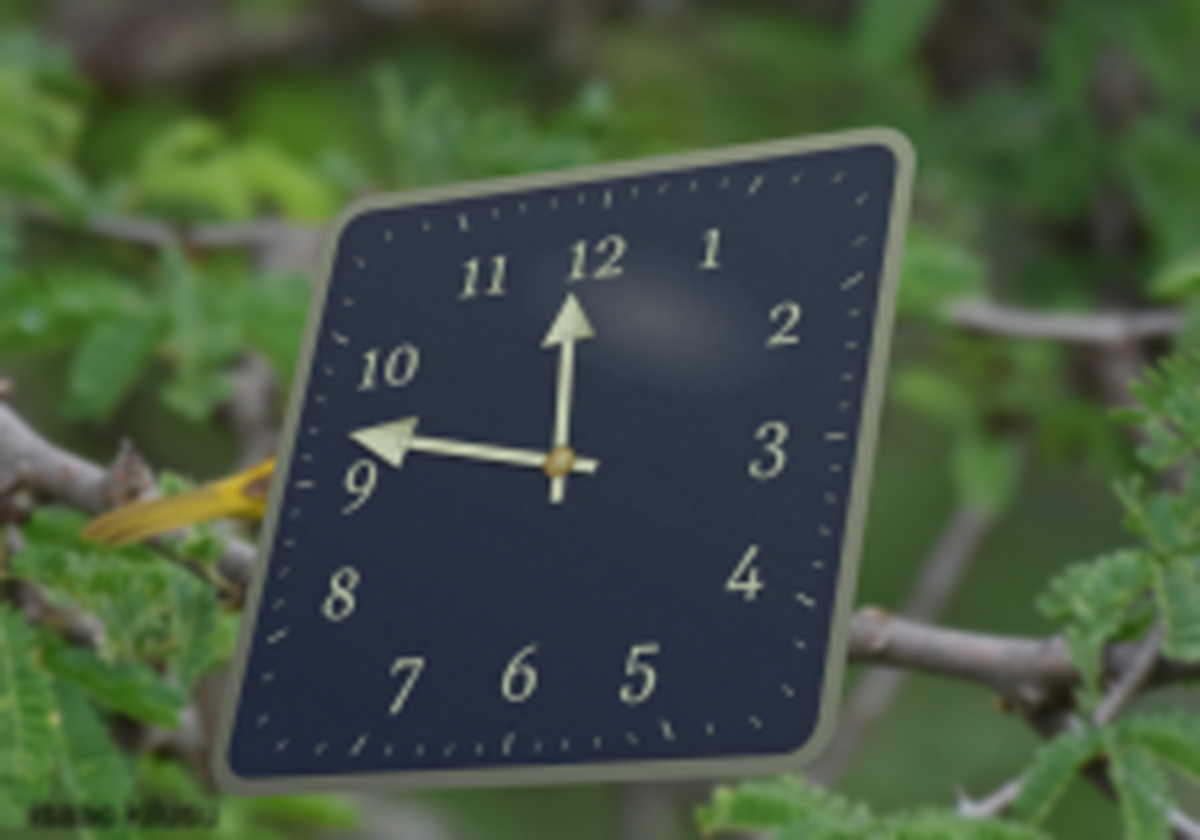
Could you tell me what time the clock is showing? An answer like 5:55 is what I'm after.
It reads 11:47
